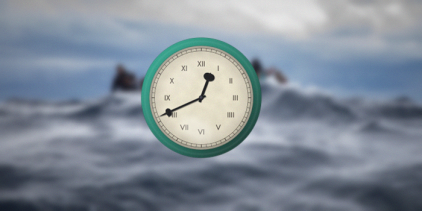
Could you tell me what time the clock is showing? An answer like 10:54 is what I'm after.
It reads 12:41
